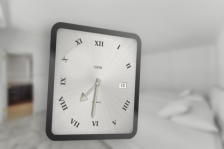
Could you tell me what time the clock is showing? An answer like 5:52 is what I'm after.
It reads 7:31
